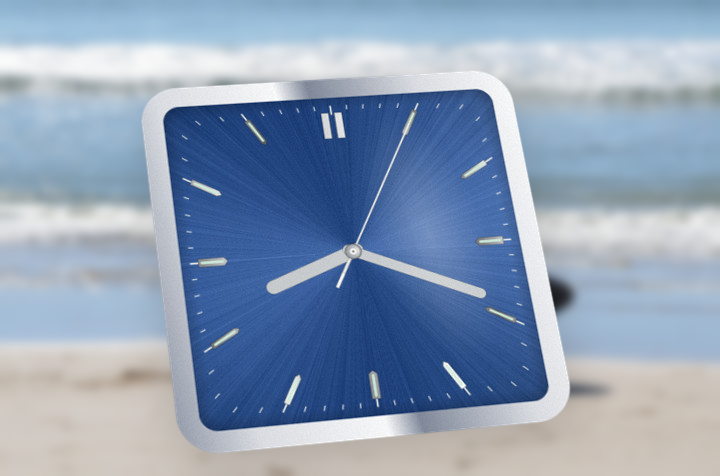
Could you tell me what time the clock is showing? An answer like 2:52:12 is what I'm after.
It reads 8:19:05
